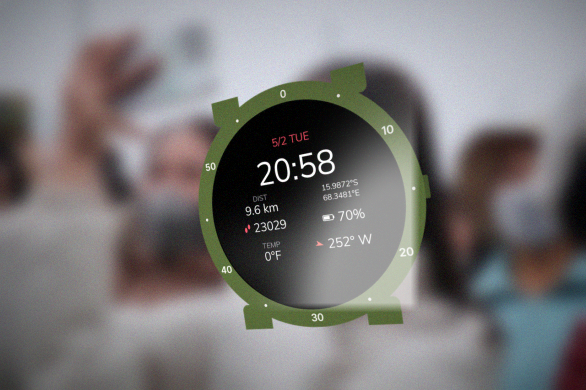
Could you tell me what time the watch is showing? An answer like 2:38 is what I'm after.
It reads 20:58
